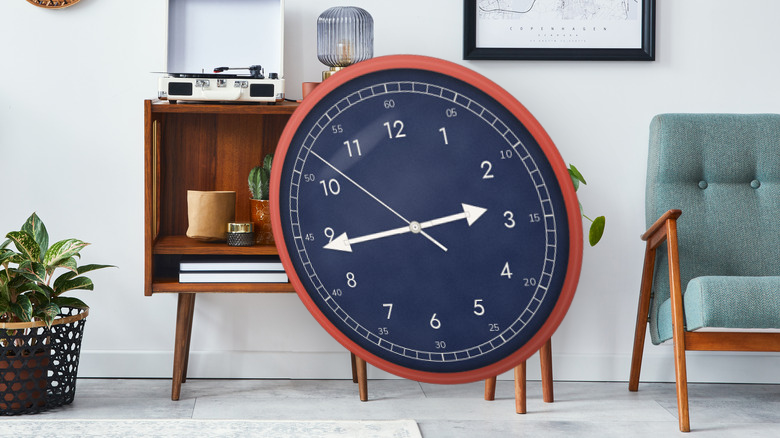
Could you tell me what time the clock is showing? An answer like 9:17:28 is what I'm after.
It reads 2:43:52
